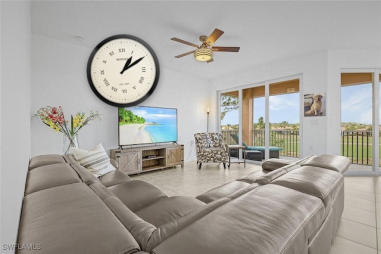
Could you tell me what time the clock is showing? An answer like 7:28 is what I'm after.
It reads 1:10
